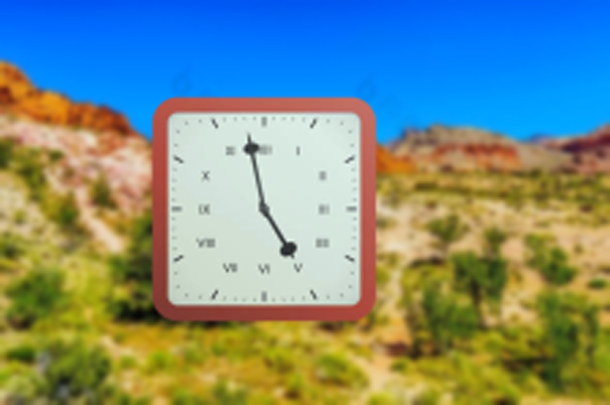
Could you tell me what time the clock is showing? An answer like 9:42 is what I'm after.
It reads 4:58
